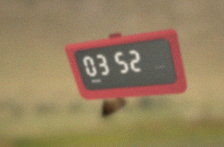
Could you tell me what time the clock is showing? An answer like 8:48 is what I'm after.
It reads 3:52
